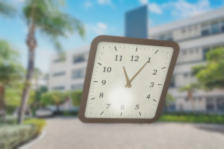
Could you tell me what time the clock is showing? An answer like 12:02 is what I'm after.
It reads 11:05
